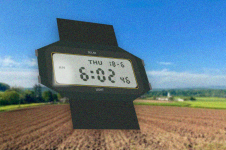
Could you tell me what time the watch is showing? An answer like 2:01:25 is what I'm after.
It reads 6:02:46
